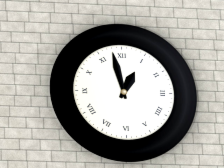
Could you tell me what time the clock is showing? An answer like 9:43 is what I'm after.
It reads 12:58
